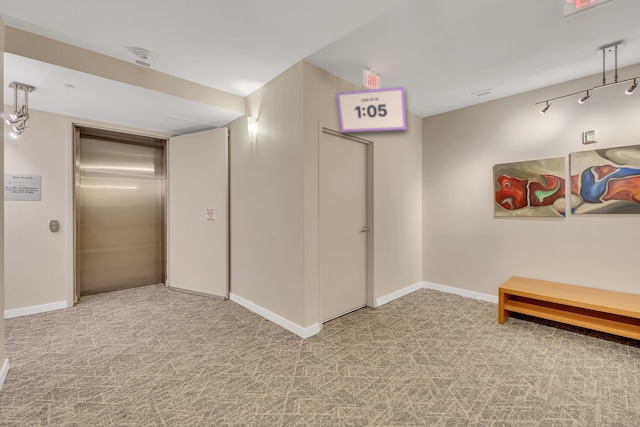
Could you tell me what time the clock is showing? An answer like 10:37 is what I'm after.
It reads 1:05
